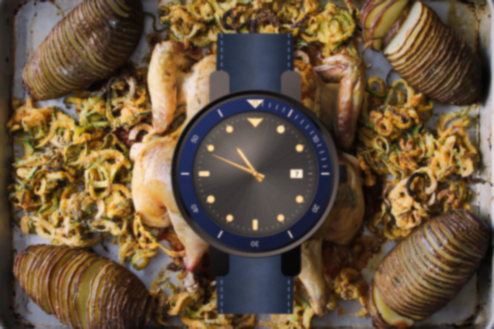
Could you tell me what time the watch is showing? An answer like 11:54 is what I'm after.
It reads 10:49
